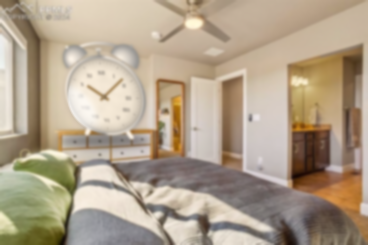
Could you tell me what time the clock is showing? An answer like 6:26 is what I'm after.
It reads 10:08
